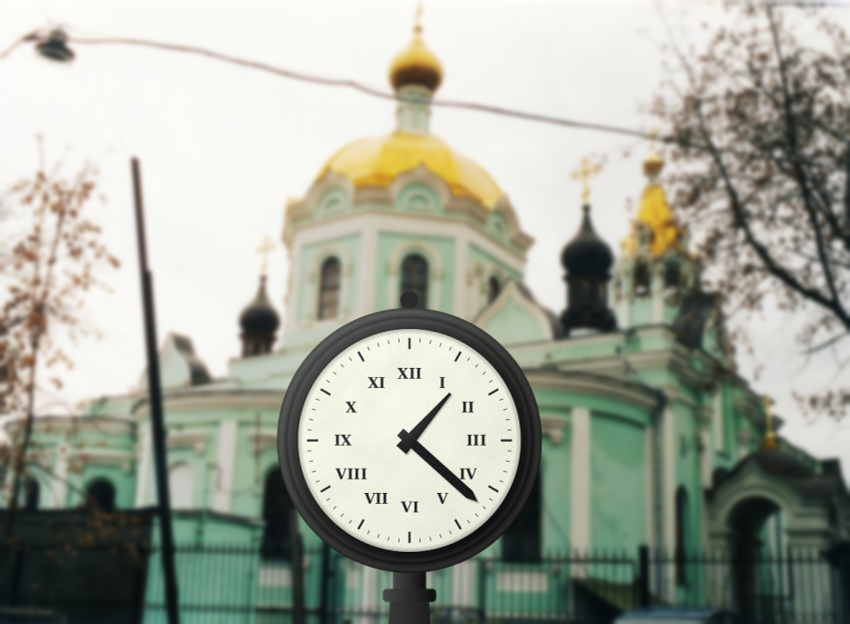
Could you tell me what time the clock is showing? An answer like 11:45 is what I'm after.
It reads 1:22
